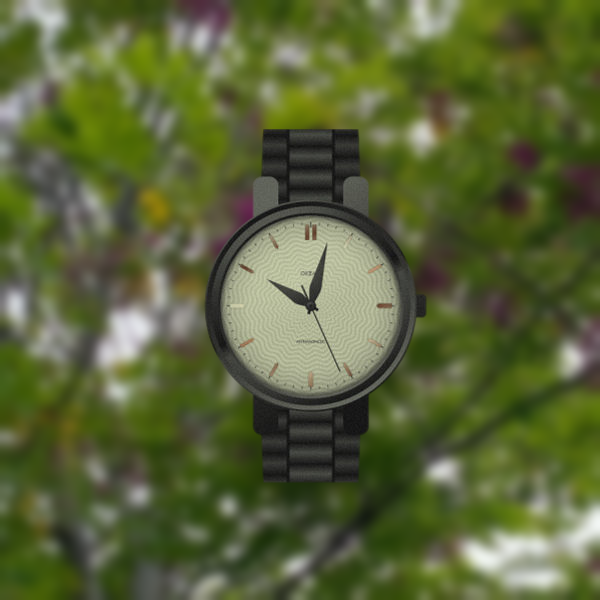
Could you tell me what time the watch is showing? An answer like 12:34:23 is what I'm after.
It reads 10:02:26
